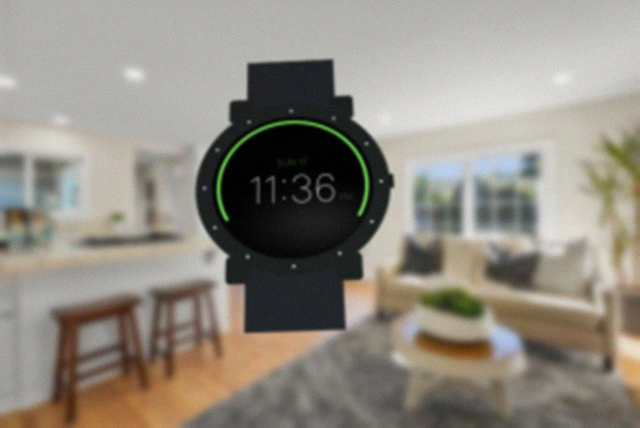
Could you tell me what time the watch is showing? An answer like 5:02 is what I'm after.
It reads 11:36
